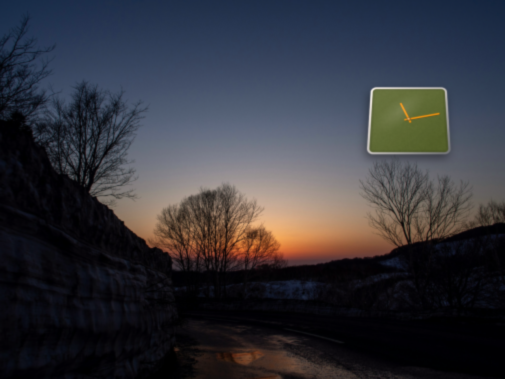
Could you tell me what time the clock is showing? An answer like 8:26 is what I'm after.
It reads 11:13
